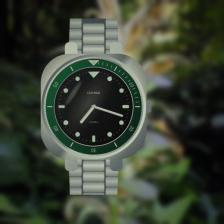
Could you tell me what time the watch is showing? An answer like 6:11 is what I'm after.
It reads 7:18
